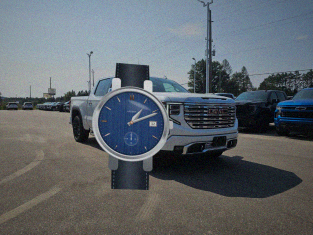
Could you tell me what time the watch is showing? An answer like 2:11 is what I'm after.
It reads 1:11
